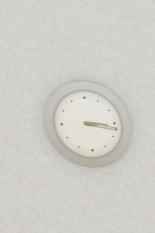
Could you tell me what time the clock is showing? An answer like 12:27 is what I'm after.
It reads 3:17
